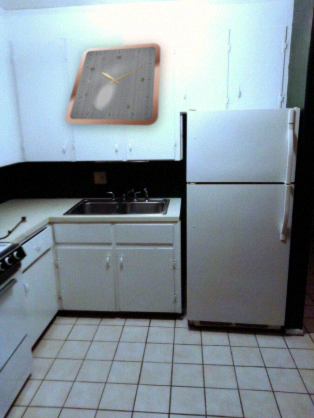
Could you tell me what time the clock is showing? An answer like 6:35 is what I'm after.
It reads 10:10
